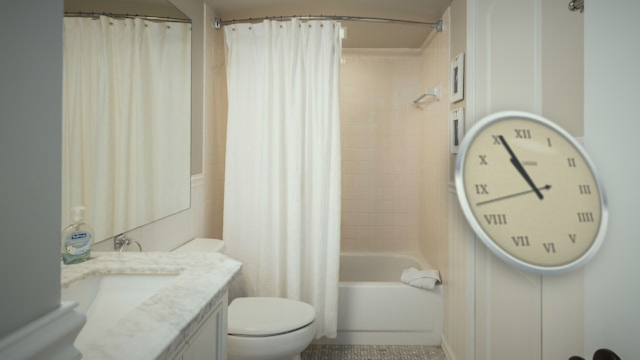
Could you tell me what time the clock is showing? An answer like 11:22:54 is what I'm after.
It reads 10:55:43
